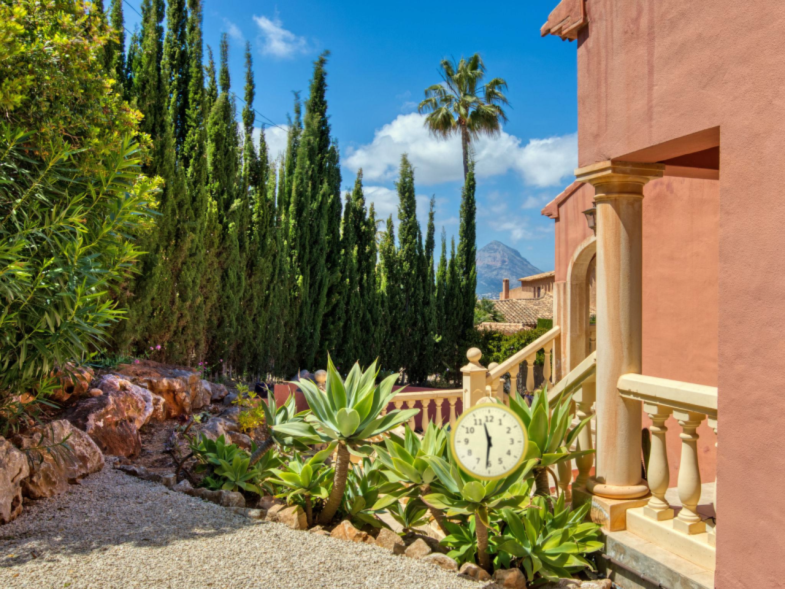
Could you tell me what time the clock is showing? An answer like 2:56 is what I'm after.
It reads 11:31
